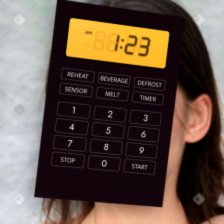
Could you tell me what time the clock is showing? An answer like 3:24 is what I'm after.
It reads 1:23
